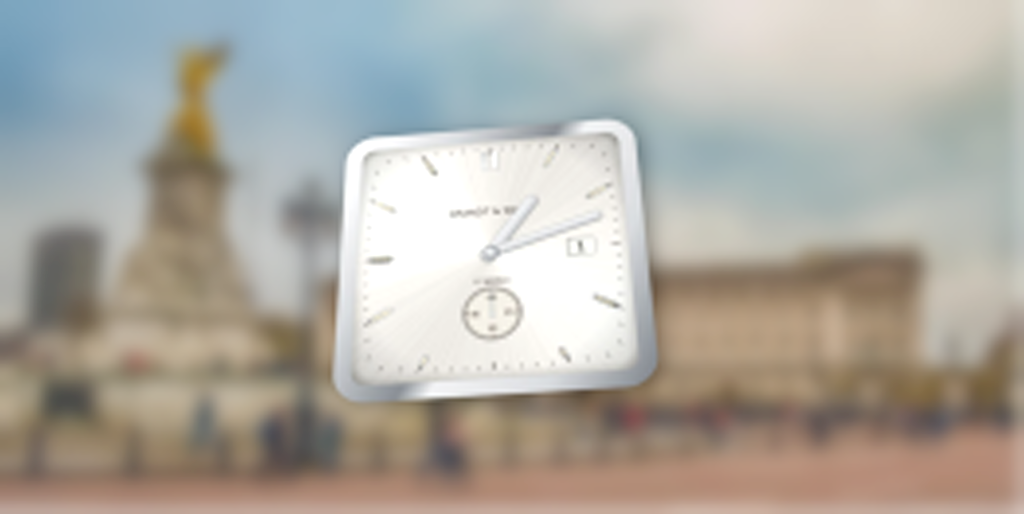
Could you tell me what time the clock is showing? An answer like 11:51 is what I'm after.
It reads 1:12
